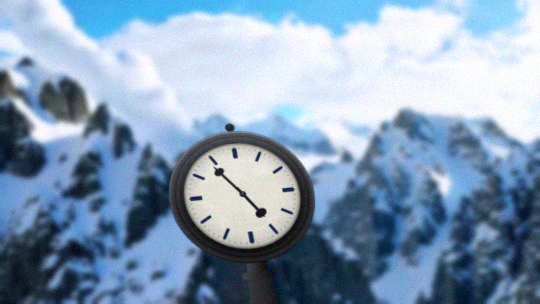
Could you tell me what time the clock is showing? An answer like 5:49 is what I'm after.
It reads 4:54
